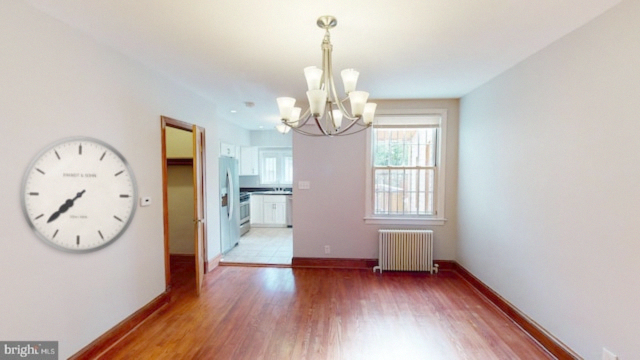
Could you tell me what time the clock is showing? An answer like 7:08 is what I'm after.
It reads 7:38
